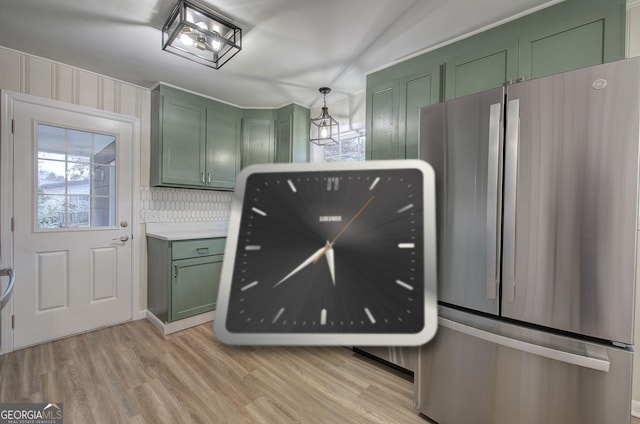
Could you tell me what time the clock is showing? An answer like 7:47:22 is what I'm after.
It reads 5:38:06
